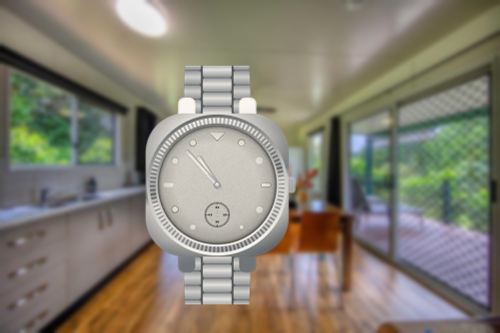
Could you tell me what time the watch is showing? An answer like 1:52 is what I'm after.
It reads 10:53
